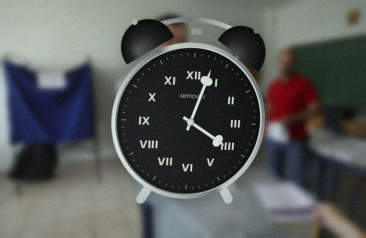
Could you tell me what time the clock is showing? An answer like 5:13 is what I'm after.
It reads 4:03
